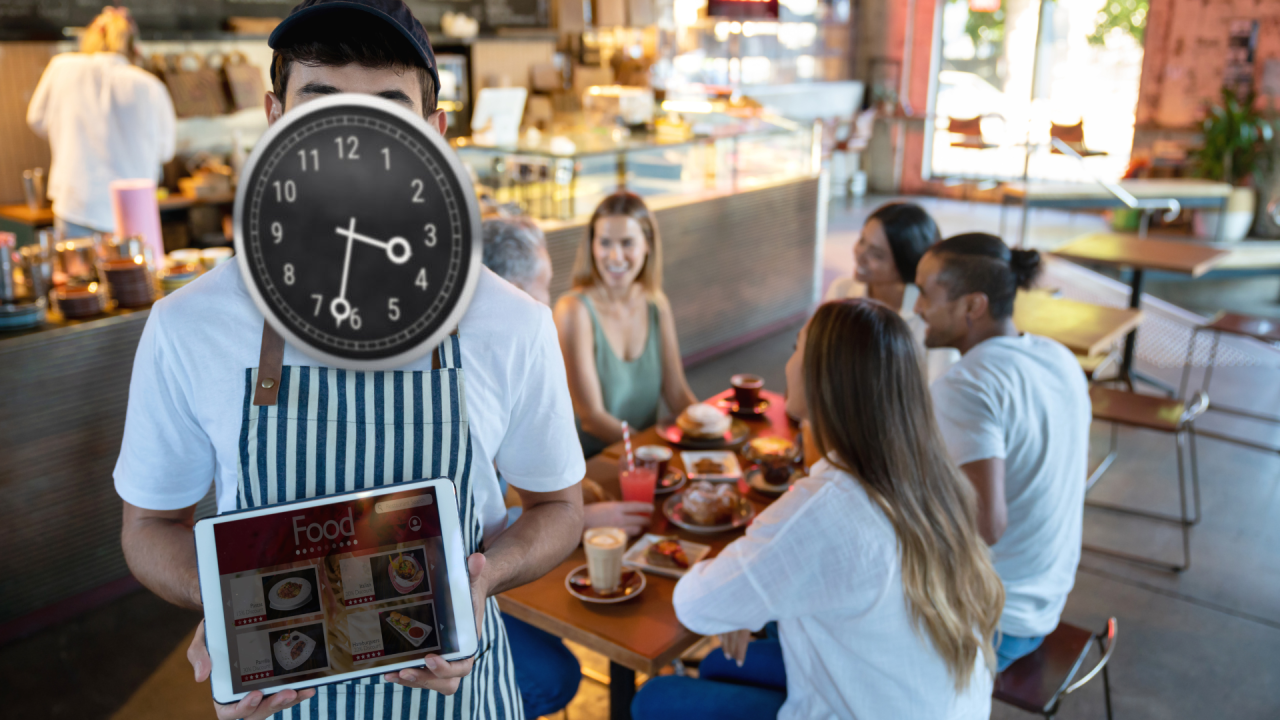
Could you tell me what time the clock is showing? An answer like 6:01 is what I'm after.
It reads 3:32
